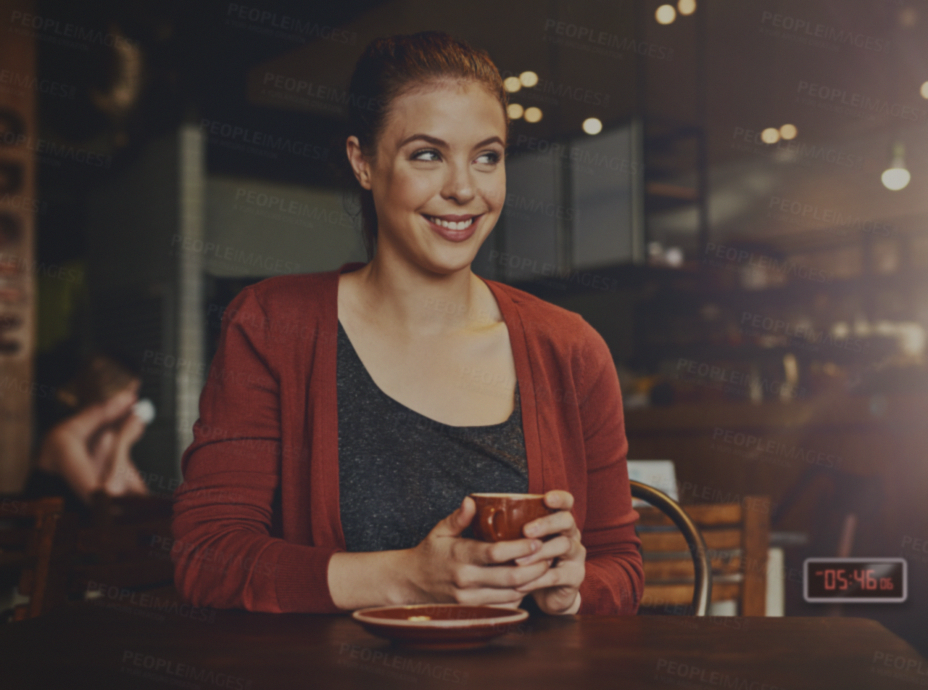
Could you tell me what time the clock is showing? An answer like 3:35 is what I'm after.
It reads 5:46
